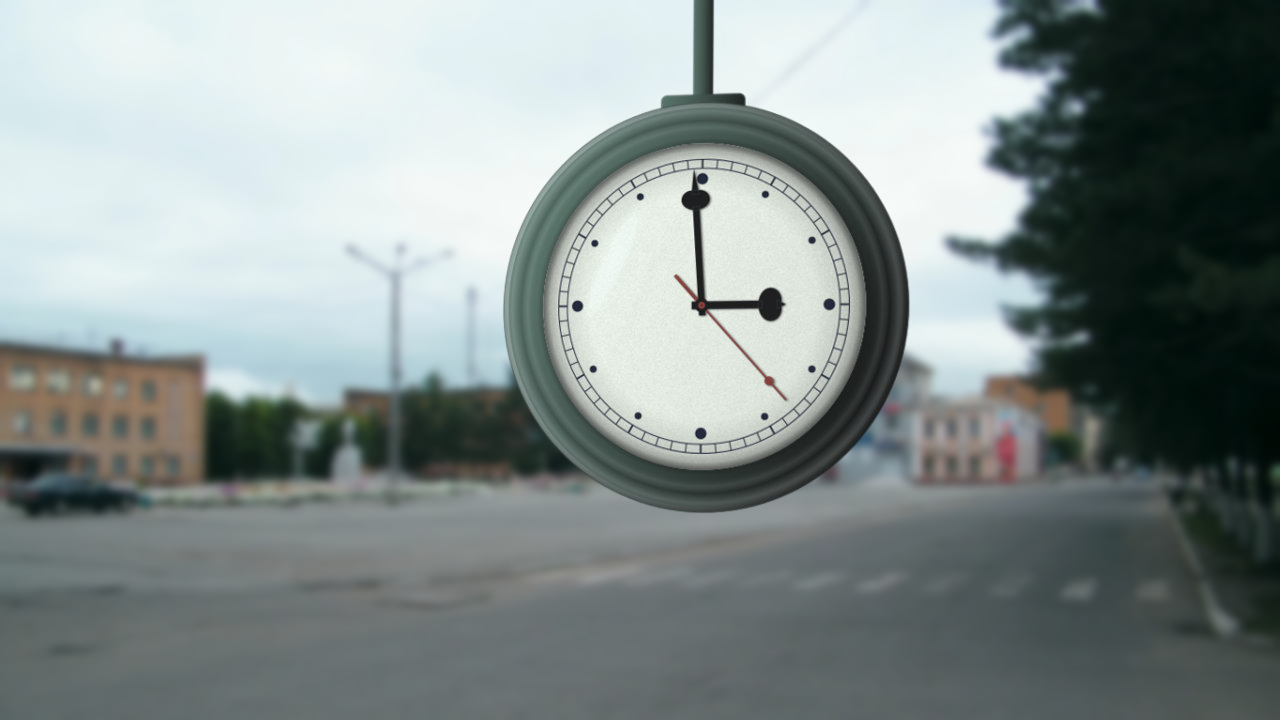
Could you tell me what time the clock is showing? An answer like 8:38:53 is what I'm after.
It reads 2:59:23
